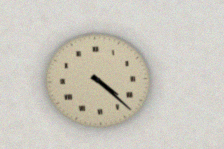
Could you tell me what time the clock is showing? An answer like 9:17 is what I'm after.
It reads 4:23
